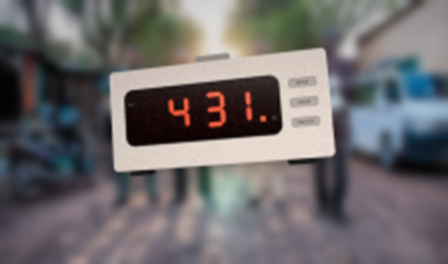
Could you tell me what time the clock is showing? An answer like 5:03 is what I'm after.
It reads 4:31
